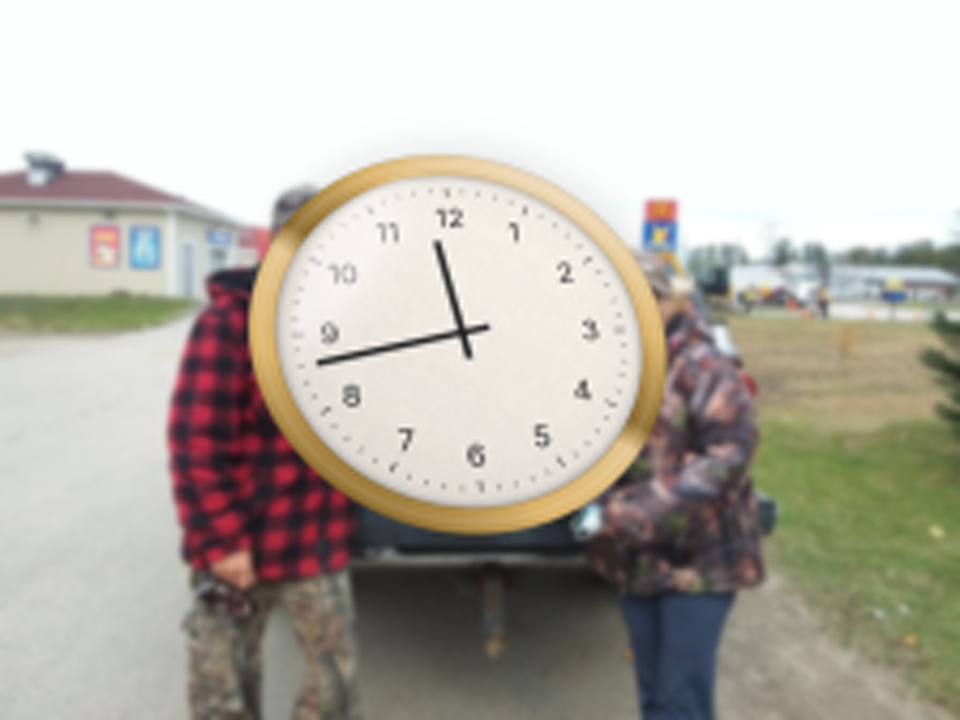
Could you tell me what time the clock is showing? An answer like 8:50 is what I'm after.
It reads 11:43
